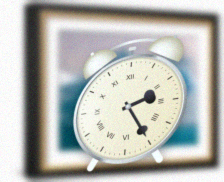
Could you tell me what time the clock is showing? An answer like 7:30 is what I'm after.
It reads 2:25
